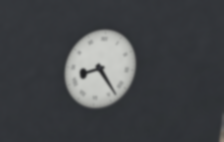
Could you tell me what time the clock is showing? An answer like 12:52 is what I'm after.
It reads 8:23
